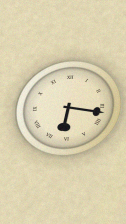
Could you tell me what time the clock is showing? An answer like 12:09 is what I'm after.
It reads 6:17
